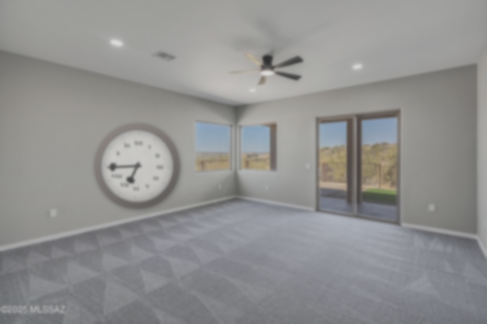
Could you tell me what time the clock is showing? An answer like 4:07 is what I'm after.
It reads 6:44
